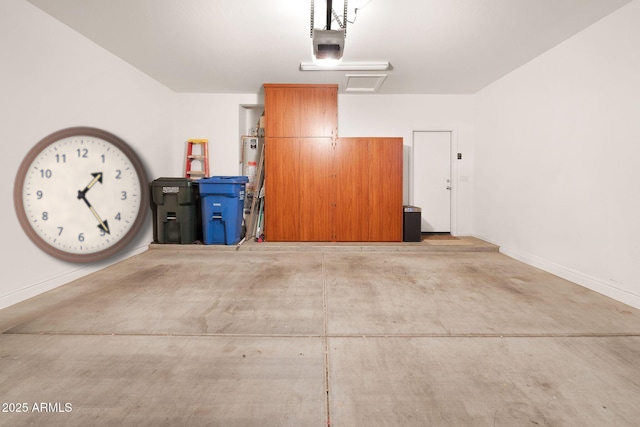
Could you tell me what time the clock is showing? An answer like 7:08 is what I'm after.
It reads 1:24
